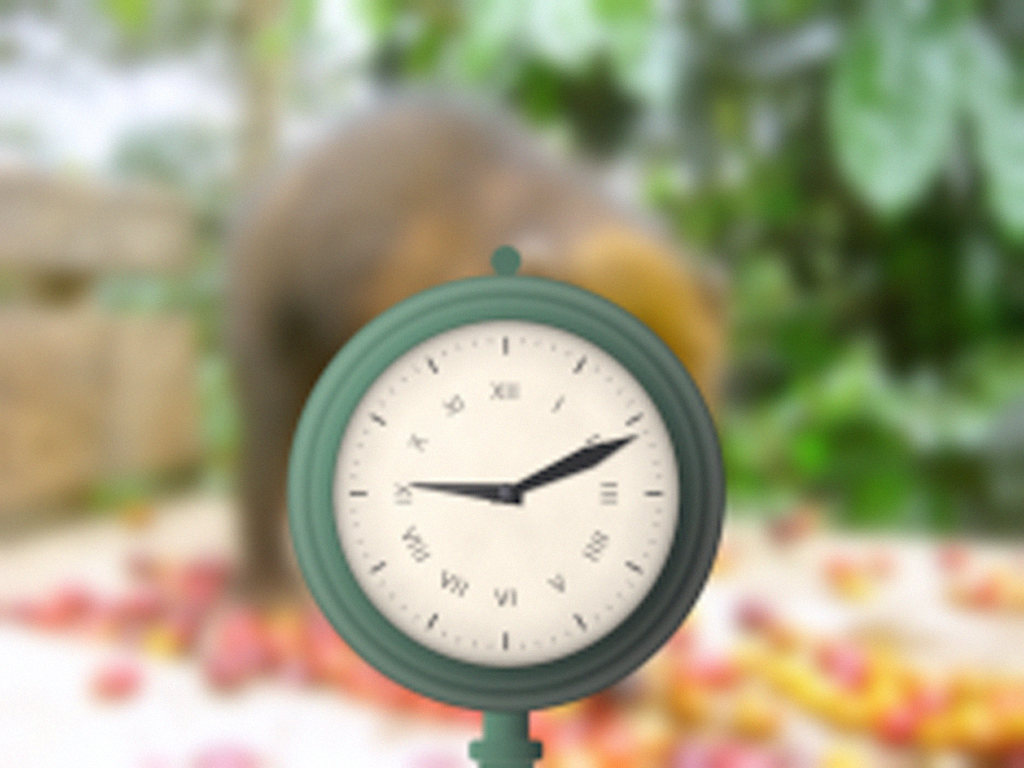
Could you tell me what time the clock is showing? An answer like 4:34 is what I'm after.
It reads 9:11
